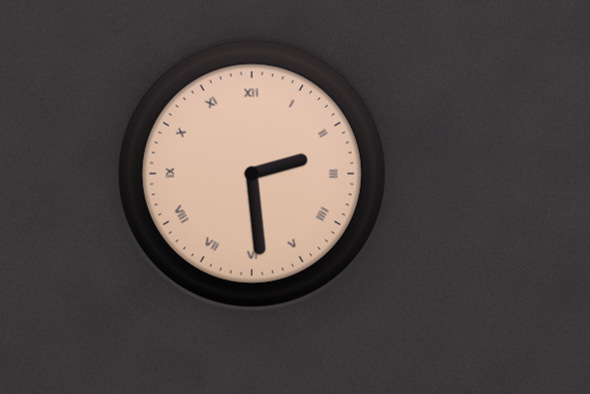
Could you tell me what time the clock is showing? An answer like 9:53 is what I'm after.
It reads 2:29
